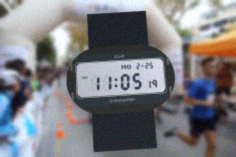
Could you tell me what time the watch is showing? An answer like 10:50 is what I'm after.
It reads 11:05
